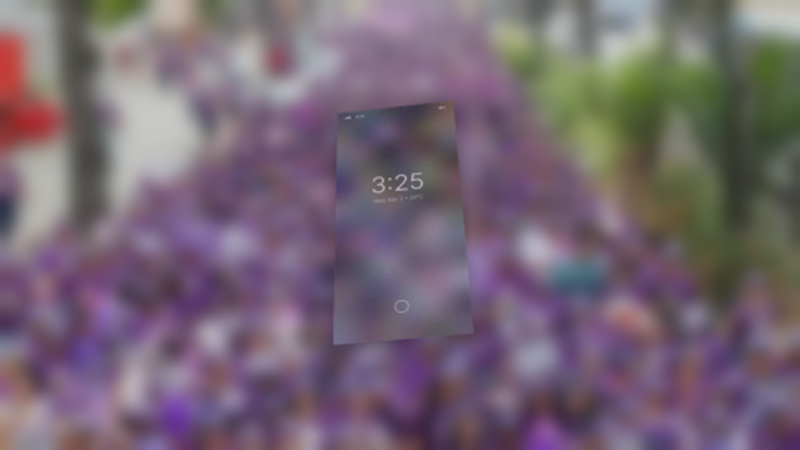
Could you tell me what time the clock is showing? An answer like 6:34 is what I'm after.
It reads 3:25
